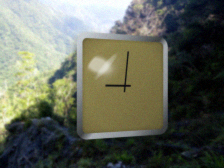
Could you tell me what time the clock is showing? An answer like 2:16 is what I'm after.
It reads 9:01
